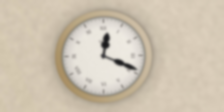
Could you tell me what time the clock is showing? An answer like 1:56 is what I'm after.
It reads 12:19
